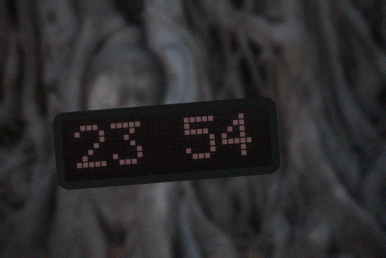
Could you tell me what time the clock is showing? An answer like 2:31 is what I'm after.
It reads 23:54
